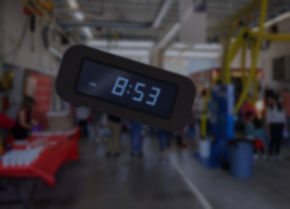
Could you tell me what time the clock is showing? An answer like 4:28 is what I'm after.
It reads 8:53
